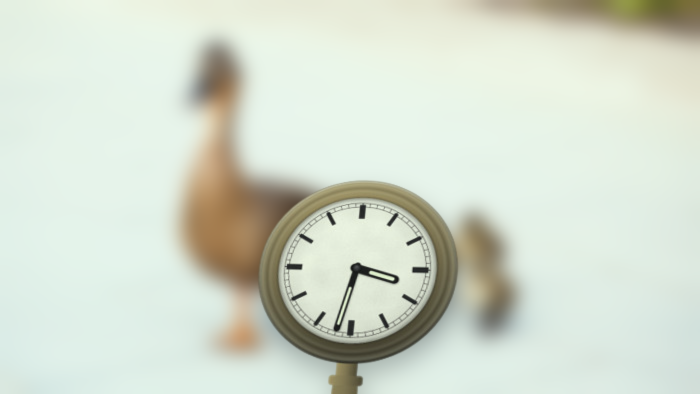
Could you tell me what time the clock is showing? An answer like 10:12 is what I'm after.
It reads 3:32
